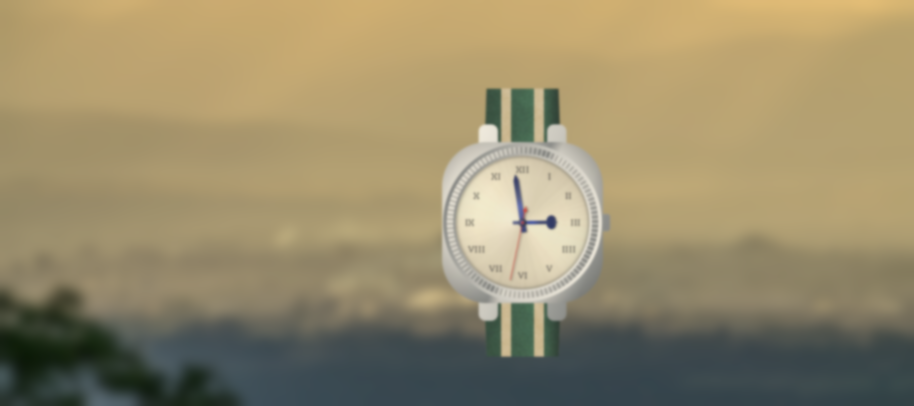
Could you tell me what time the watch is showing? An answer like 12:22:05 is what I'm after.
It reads 2:58:32
